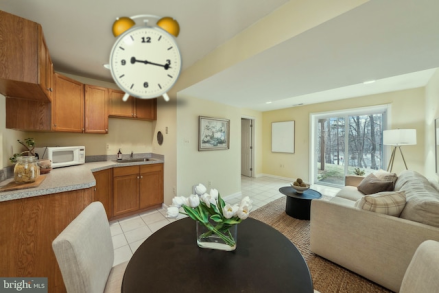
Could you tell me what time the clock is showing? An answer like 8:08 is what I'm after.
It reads 9:17
